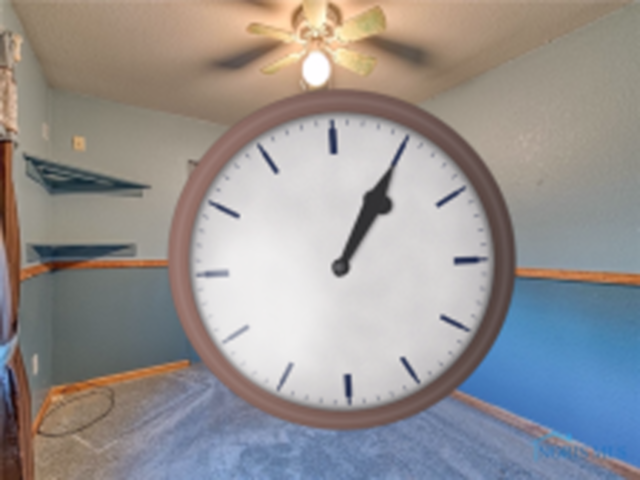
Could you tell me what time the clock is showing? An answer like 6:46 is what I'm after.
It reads 1:05
